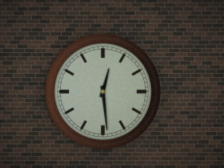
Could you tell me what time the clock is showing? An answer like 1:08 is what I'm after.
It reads 12:29
